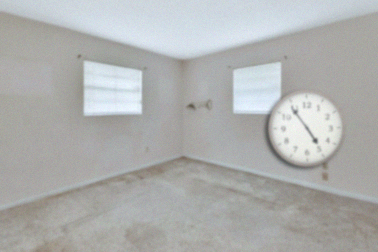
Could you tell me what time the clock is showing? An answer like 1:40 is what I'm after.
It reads 4:54
